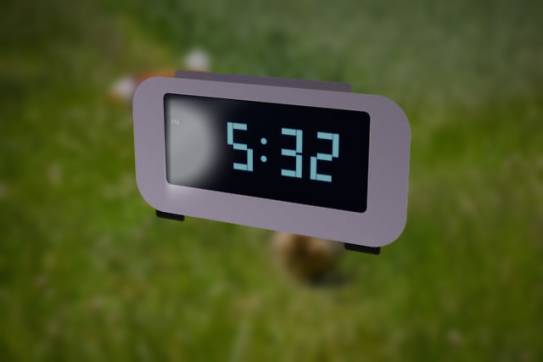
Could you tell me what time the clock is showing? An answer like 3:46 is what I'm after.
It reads 5:32
